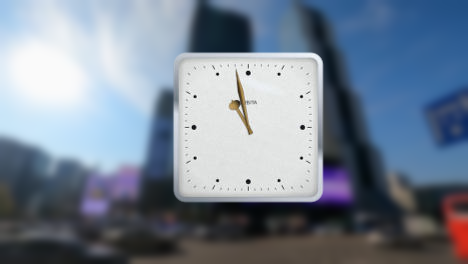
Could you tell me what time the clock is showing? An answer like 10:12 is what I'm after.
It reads 10:58
